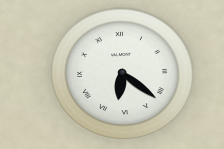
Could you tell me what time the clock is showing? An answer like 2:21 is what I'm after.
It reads 6:22
